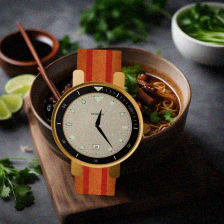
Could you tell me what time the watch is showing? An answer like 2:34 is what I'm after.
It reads 12:24
